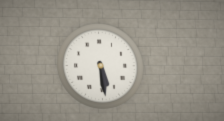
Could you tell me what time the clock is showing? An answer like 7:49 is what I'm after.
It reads 5:29
